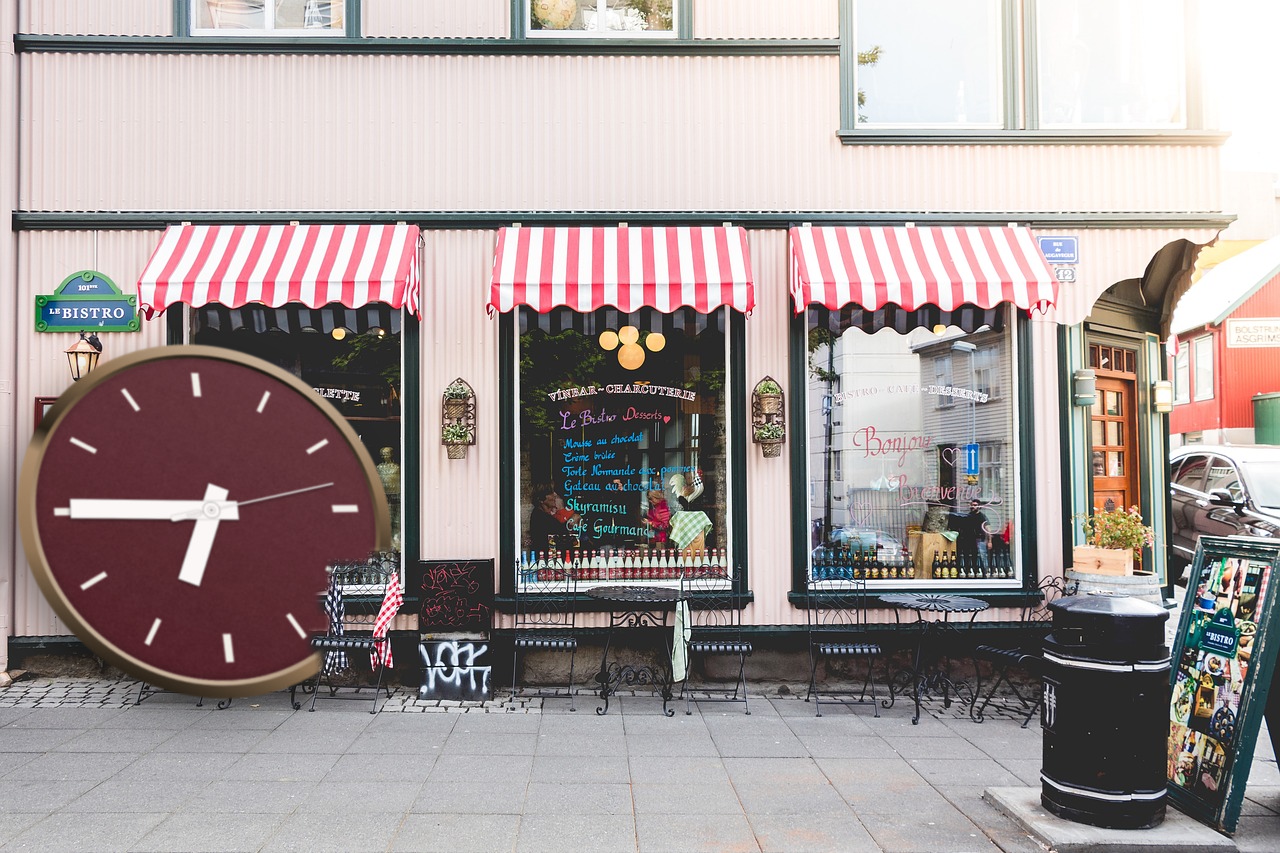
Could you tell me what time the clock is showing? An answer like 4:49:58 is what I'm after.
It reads 6:45:13
